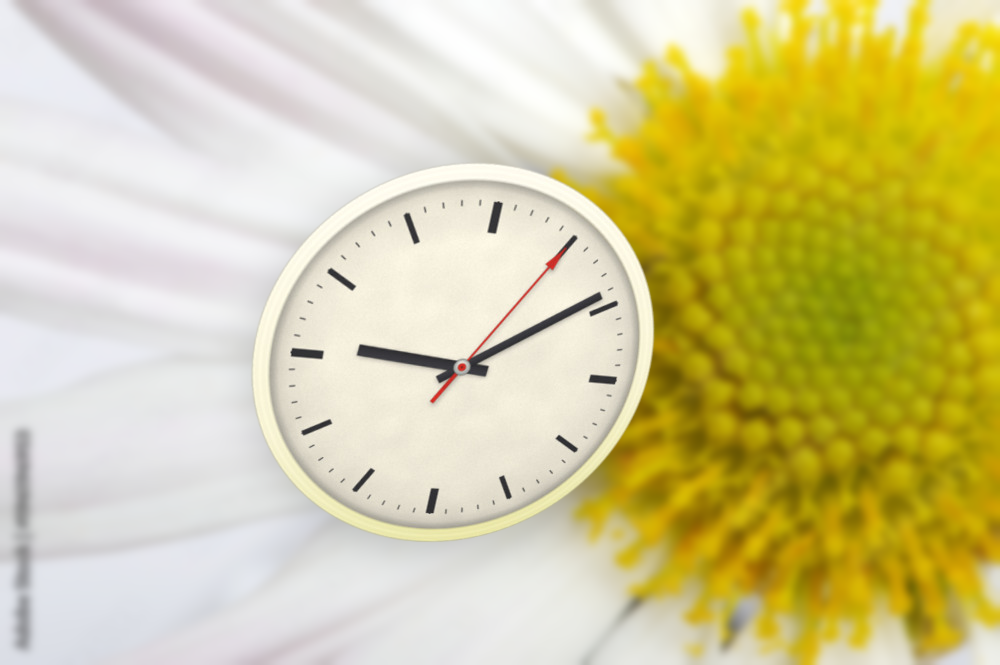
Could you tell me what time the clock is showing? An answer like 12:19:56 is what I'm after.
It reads 9:09:05
